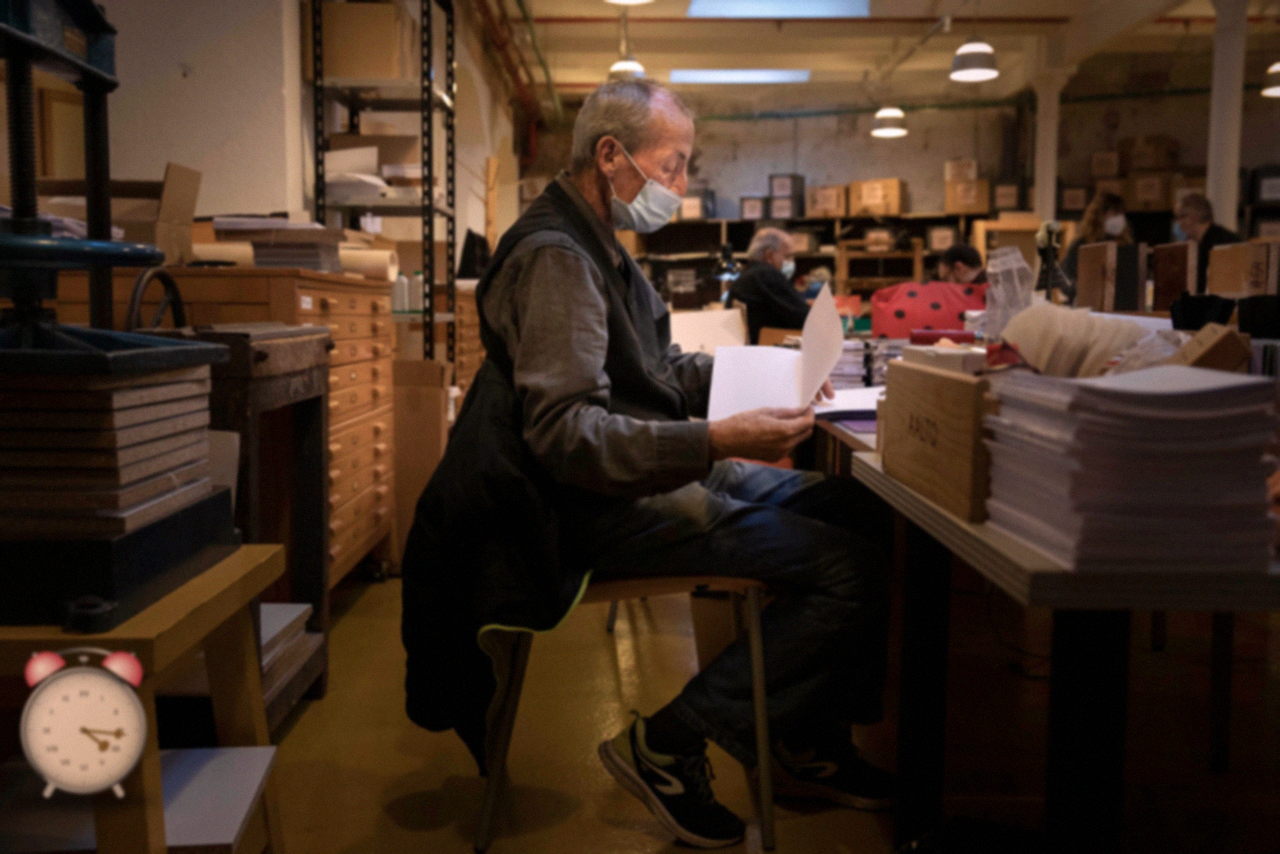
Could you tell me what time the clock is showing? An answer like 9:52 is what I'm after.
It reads 4:16
